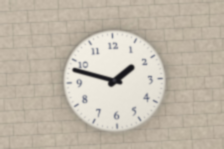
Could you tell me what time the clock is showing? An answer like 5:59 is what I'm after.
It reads 1:48
